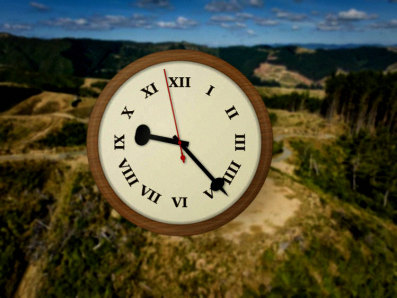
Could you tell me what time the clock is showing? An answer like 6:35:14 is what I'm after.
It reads 9:22:58
